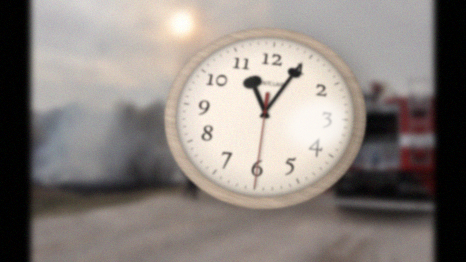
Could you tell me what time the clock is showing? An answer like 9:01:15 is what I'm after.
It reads 11:04:30
